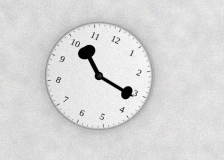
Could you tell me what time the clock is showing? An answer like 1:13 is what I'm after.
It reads 10:16
